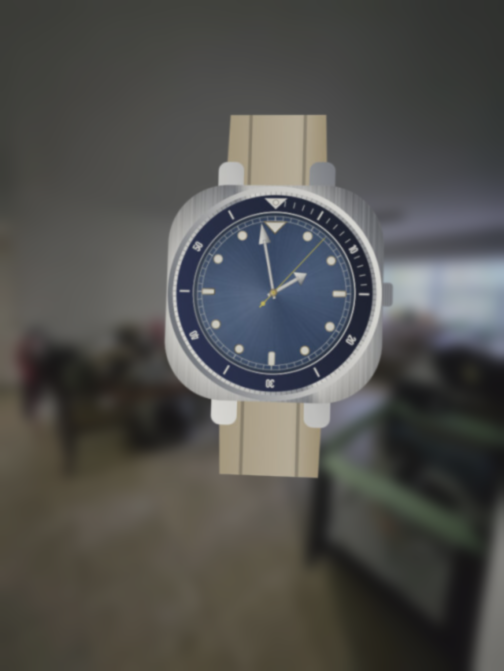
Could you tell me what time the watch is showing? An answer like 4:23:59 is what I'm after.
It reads 1:58:07
